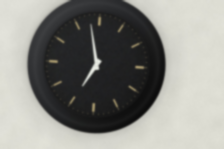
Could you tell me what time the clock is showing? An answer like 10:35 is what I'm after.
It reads 6:58
